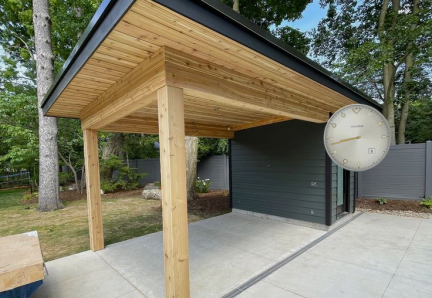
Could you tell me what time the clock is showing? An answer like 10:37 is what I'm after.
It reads 8:43
